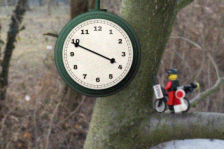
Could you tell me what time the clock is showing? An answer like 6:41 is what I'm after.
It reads 3:49
